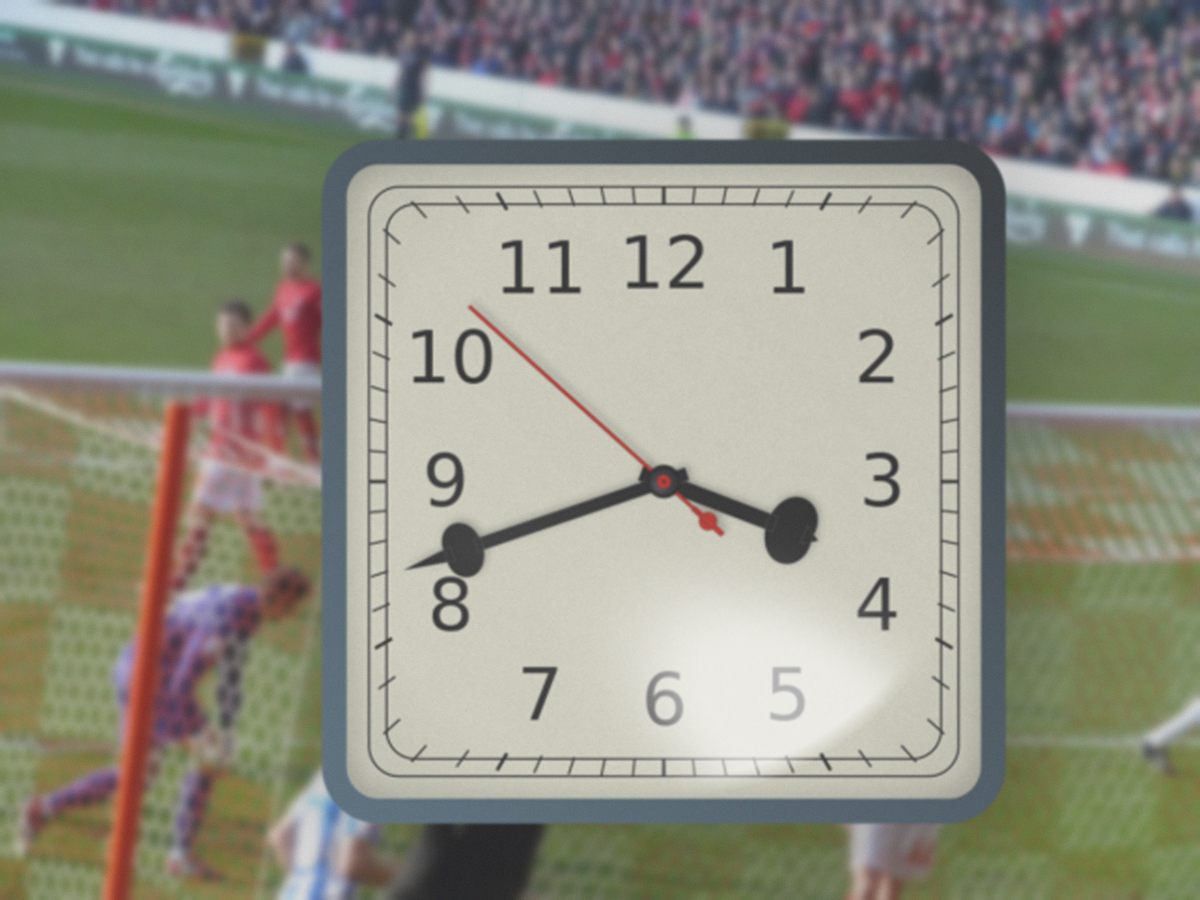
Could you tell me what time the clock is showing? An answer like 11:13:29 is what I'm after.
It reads 3:41:52
